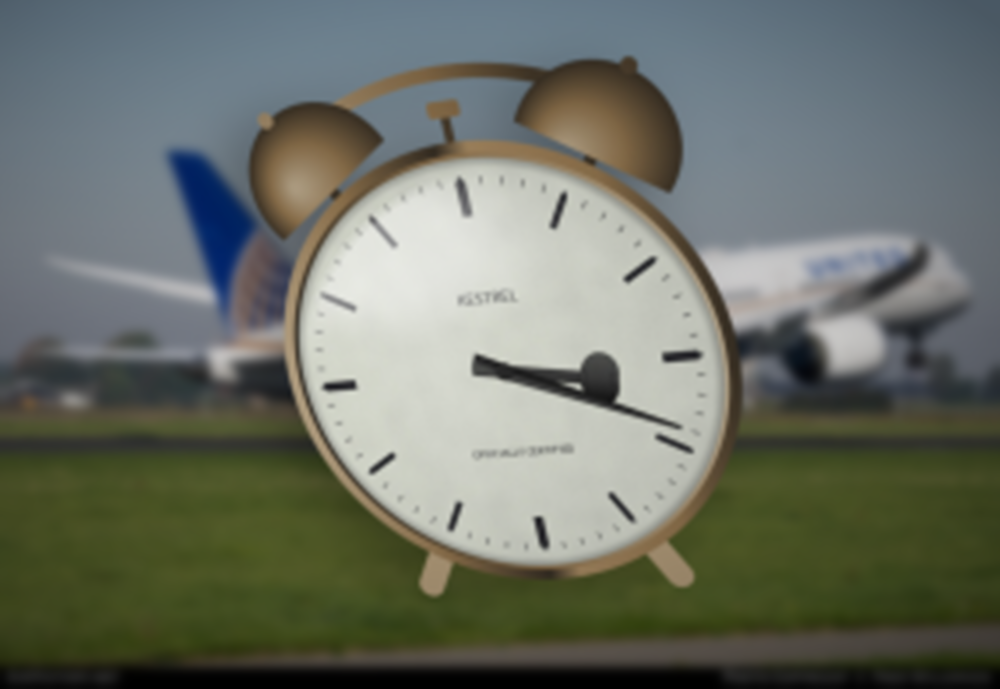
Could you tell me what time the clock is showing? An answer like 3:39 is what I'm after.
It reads 3:19
